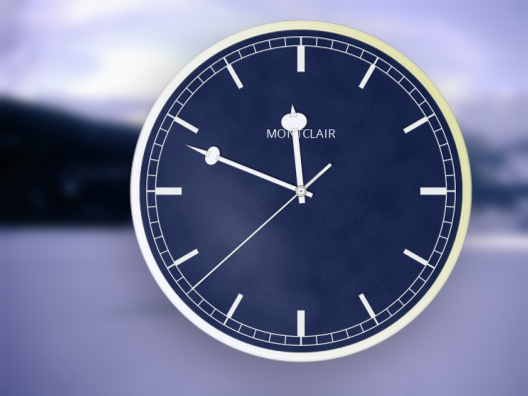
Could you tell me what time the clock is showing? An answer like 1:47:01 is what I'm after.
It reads 11:48:38
